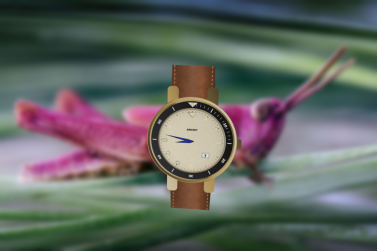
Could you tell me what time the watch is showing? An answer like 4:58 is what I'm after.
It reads 8:47
